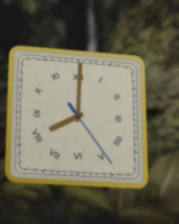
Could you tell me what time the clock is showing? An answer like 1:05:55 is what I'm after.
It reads 8:00:24
